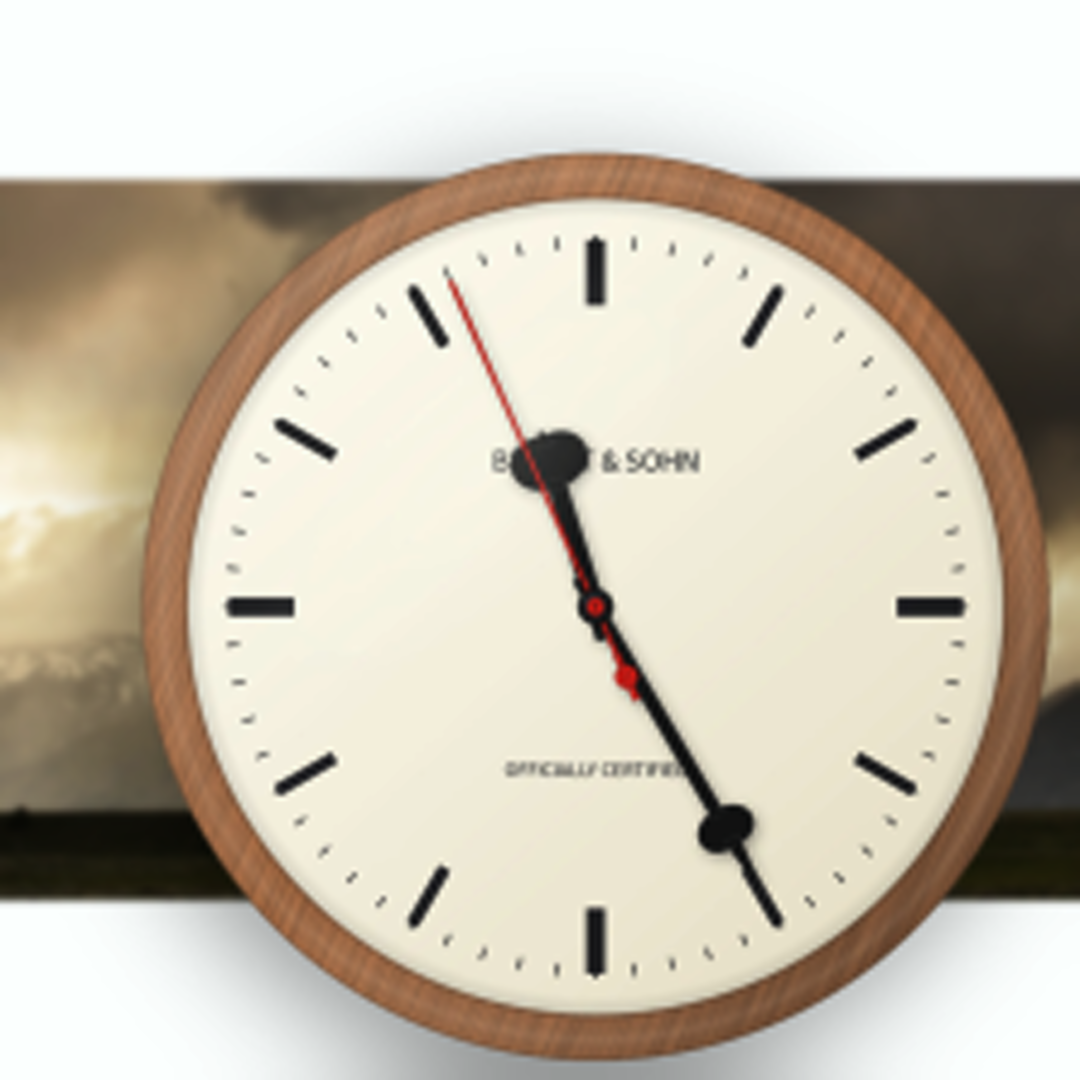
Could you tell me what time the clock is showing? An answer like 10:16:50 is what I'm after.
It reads 11:24:56
